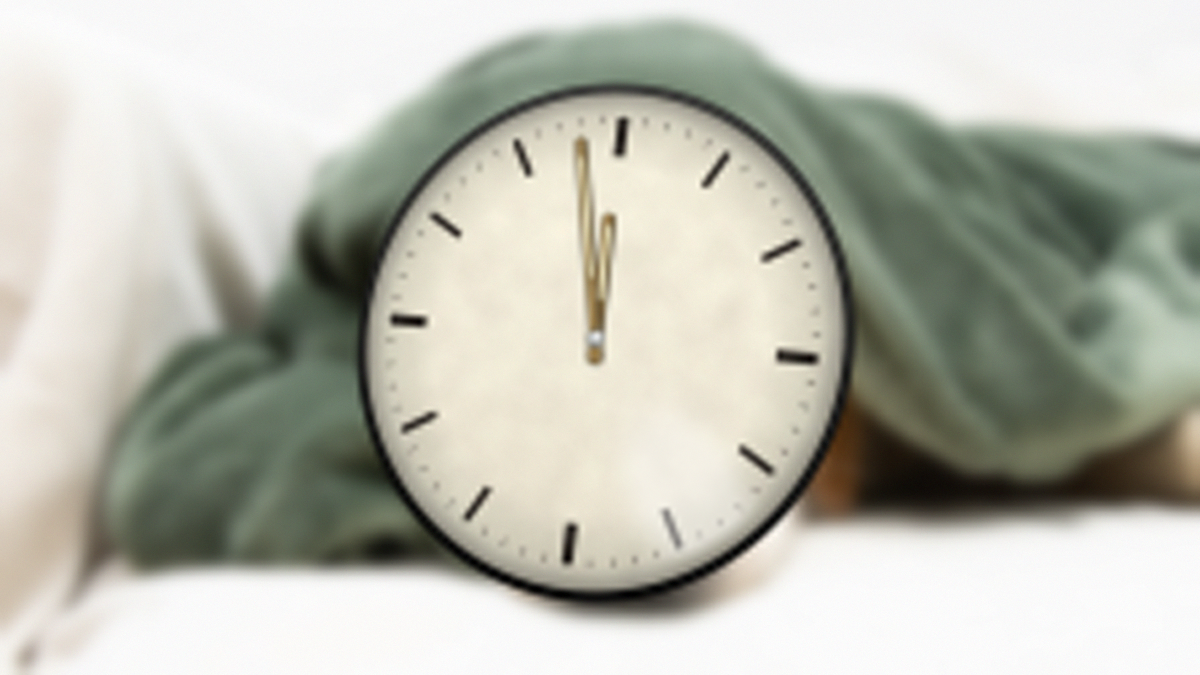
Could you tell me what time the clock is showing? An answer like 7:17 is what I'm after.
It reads 11:58
